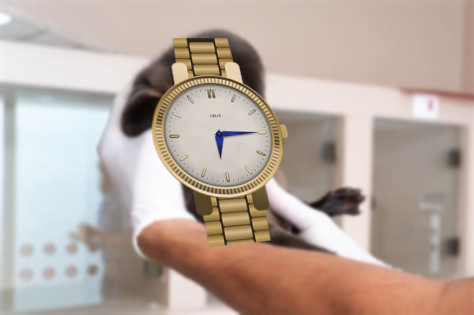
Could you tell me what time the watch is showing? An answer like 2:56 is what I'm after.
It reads 6:15
